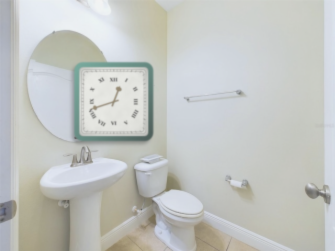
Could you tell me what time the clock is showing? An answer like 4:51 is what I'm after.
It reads 12:42
